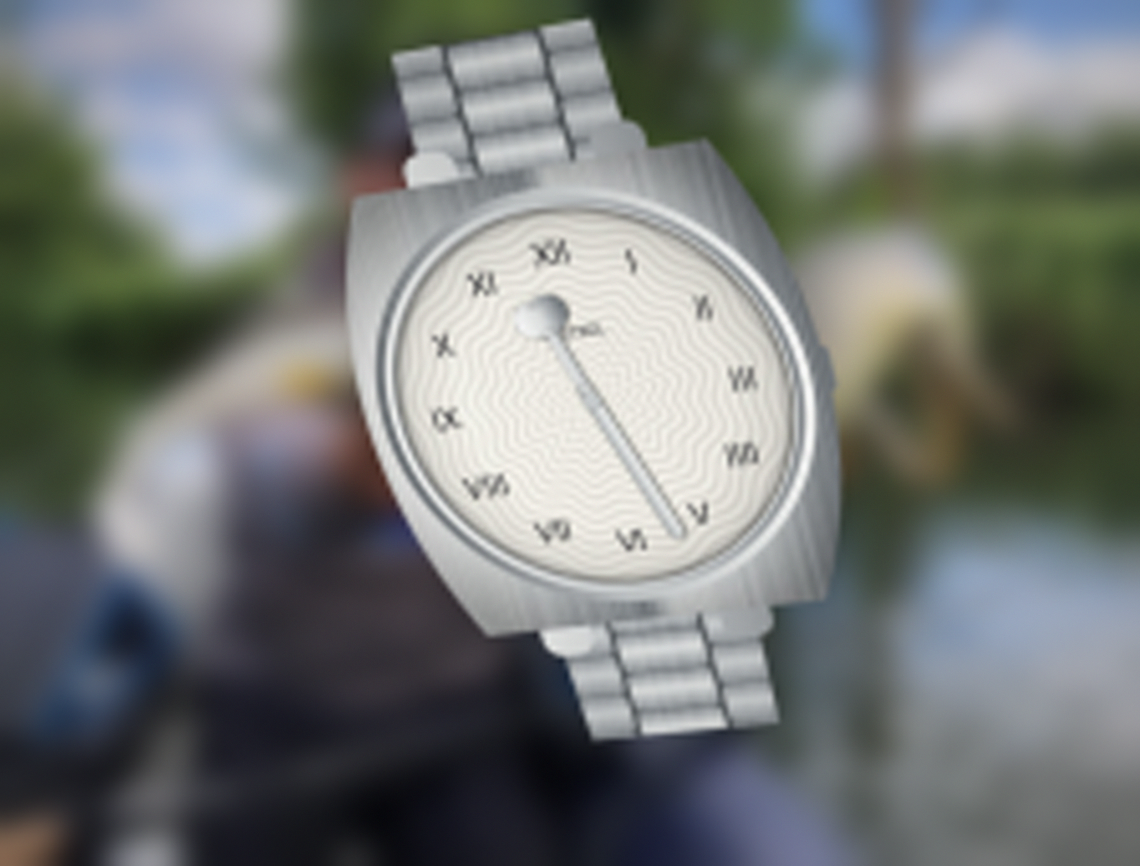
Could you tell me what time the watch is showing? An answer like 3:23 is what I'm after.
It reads 11:27
